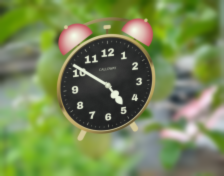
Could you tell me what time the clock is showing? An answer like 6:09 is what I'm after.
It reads 4:51
